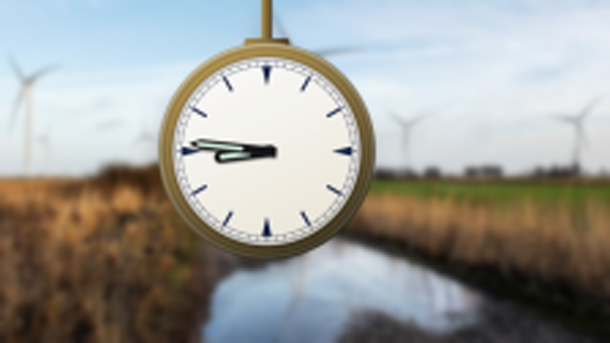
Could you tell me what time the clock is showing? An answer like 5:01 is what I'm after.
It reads 8:46
